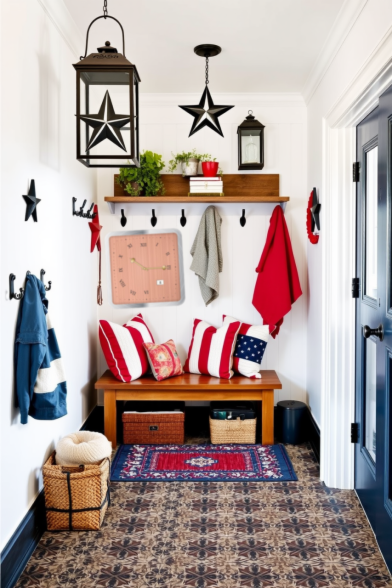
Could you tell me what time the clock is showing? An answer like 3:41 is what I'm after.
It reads 10:15
